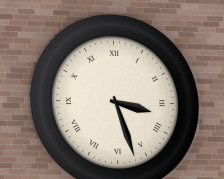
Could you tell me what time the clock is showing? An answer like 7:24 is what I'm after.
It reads 3:27
